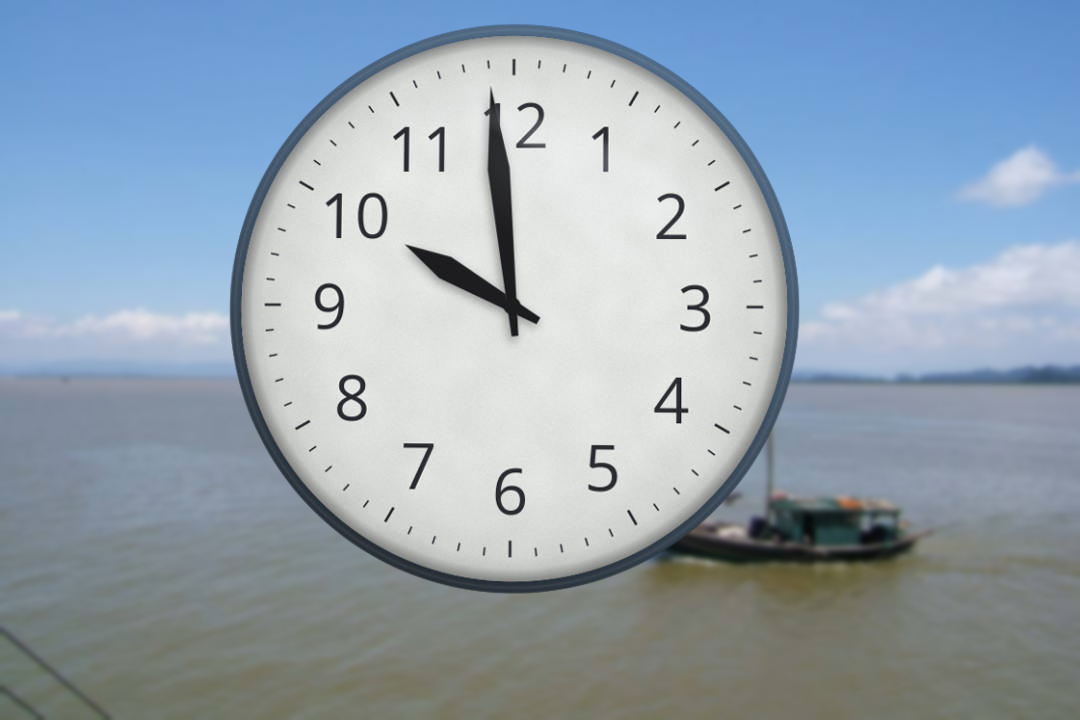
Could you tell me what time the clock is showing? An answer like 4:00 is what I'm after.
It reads 9:59
